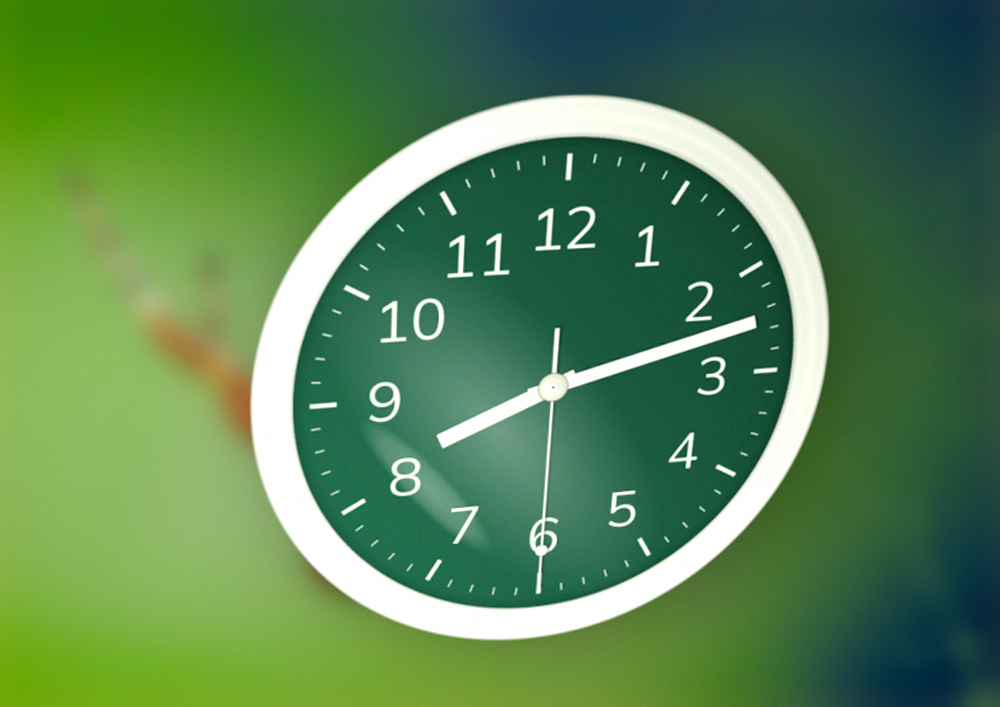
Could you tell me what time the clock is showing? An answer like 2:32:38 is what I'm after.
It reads 8:12:30
